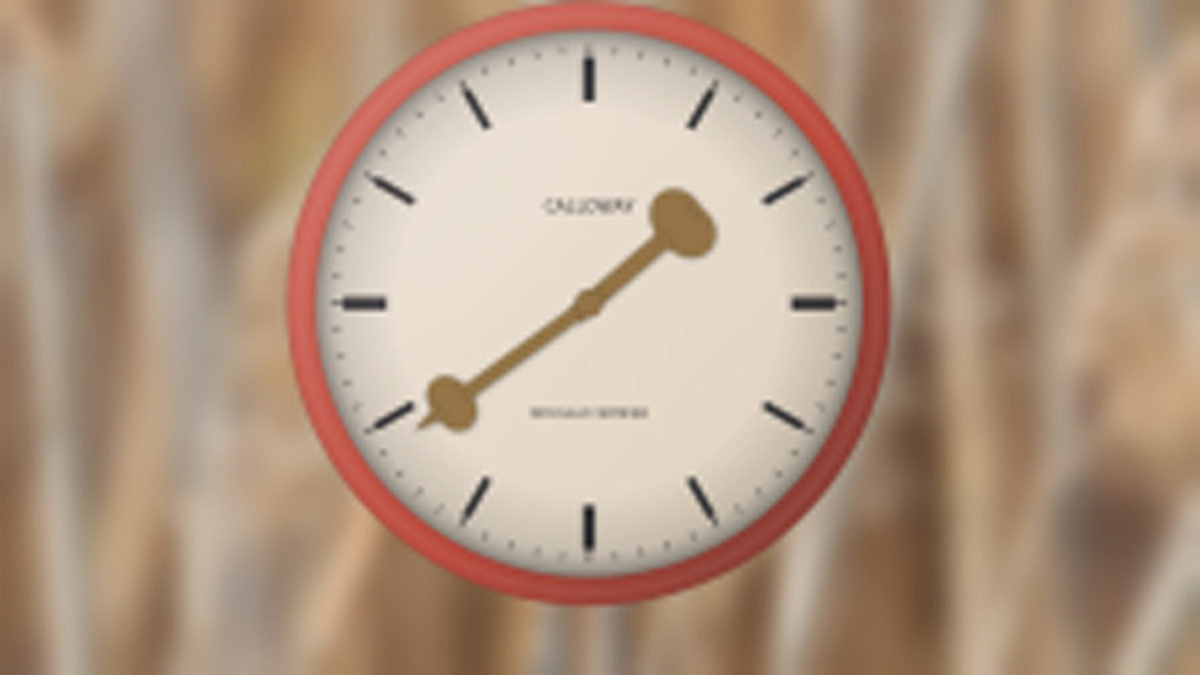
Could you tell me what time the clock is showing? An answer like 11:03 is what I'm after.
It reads 1:39
